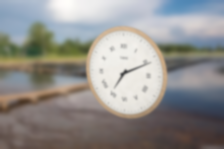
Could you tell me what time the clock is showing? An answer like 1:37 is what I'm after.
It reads 7:11
